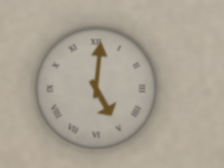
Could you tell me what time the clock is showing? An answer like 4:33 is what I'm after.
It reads 5:01
